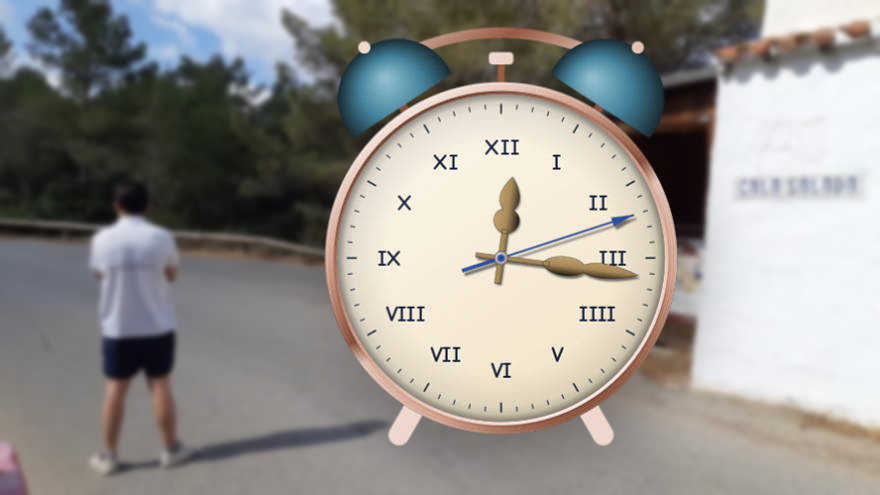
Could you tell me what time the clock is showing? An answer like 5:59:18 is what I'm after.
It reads 12:16:12
